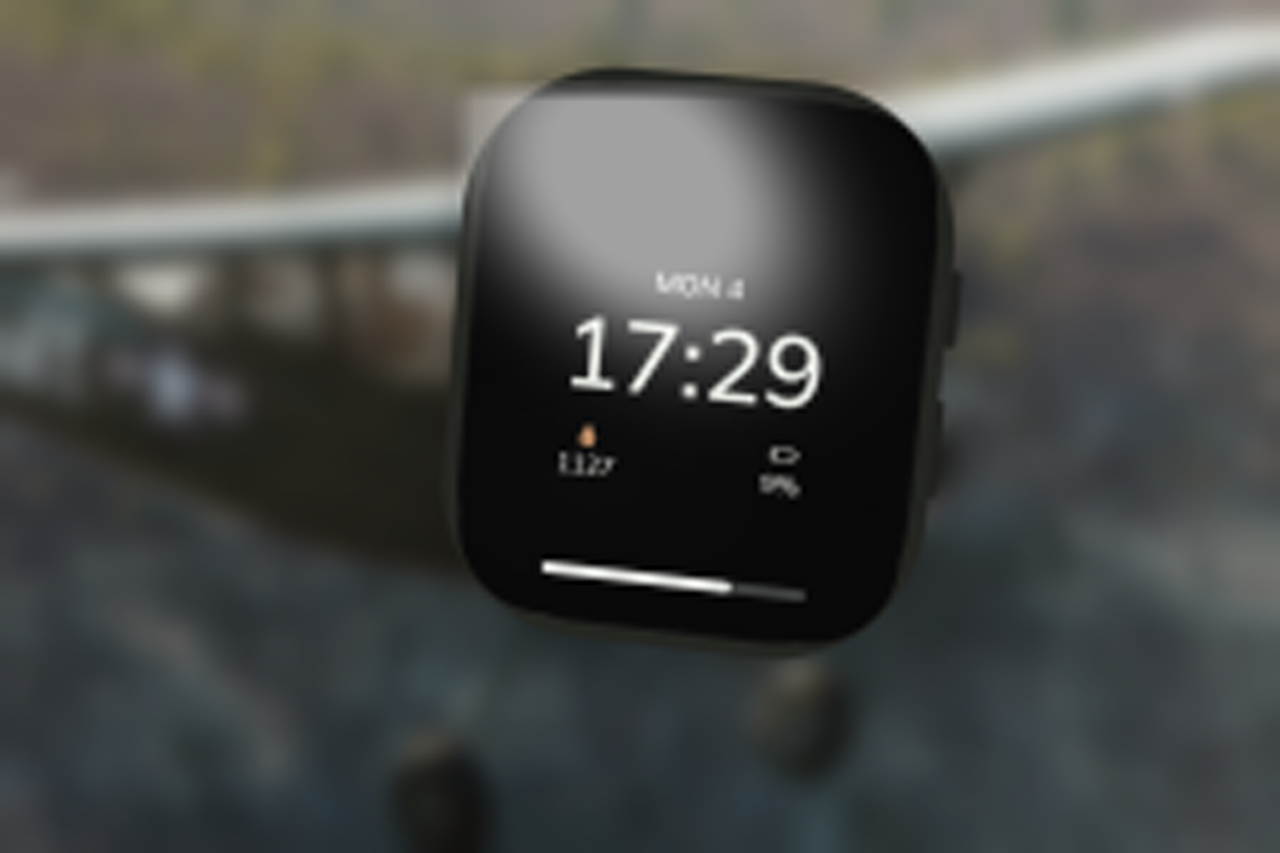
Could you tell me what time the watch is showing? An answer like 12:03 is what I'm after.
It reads 17:29
